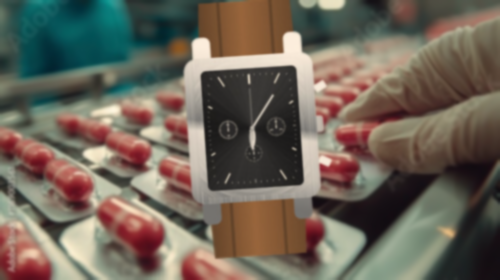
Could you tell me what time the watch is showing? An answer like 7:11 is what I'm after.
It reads 6:06
